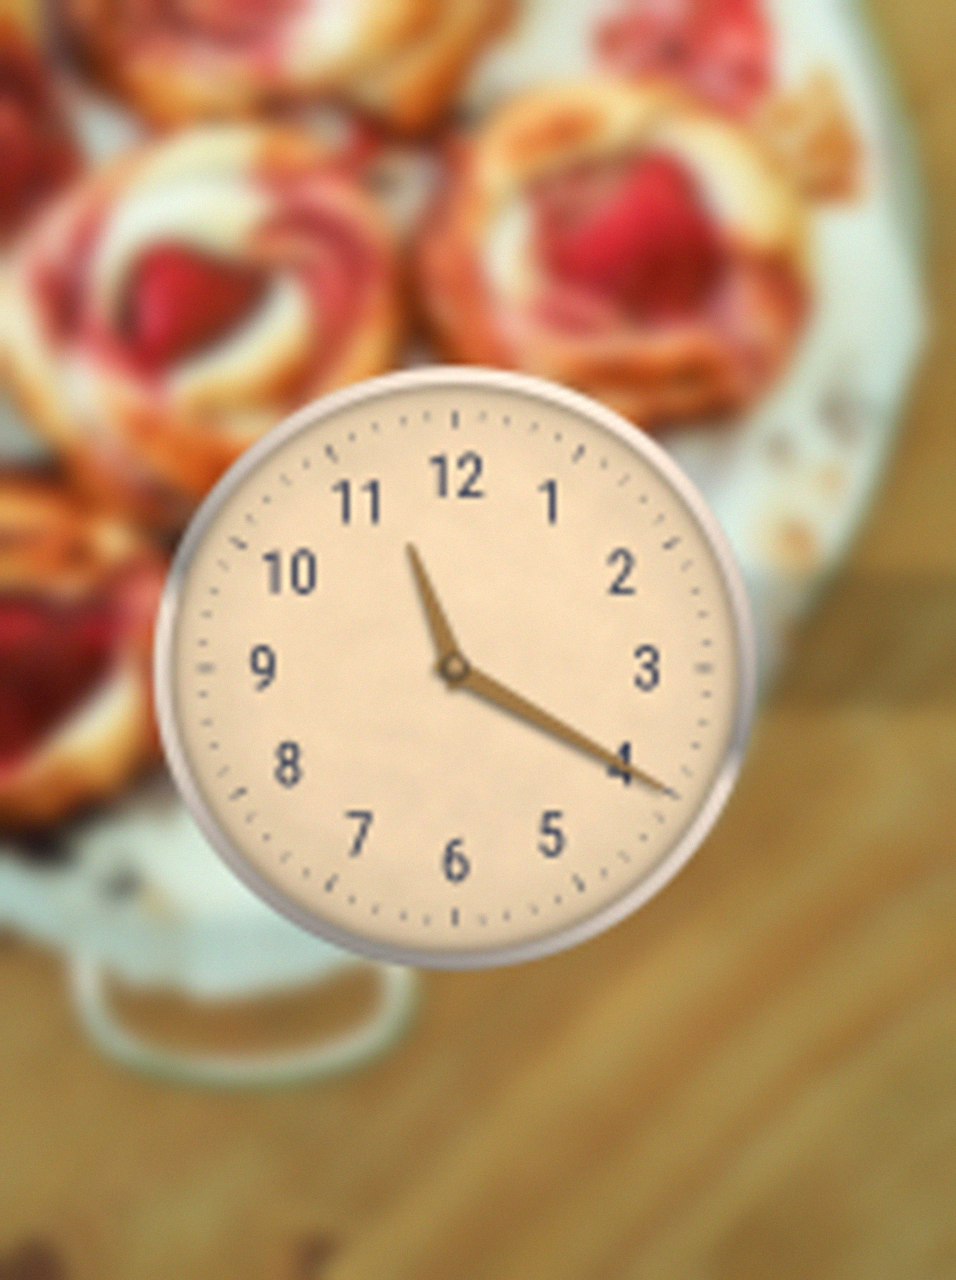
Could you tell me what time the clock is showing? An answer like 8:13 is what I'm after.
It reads 11:20
